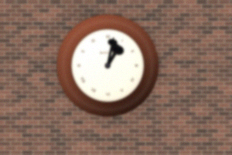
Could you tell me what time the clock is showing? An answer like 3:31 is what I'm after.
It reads 1:02
